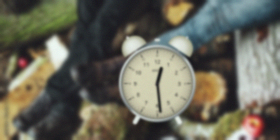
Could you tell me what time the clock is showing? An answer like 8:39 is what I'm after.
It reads 12:29
